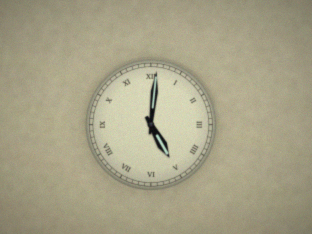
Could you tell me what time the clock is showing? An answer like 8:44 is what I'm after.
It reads 5:01
